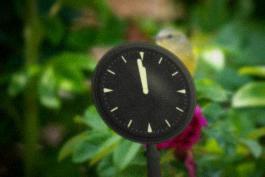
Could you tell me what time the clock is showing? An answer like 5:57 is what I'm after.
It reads 11:59
